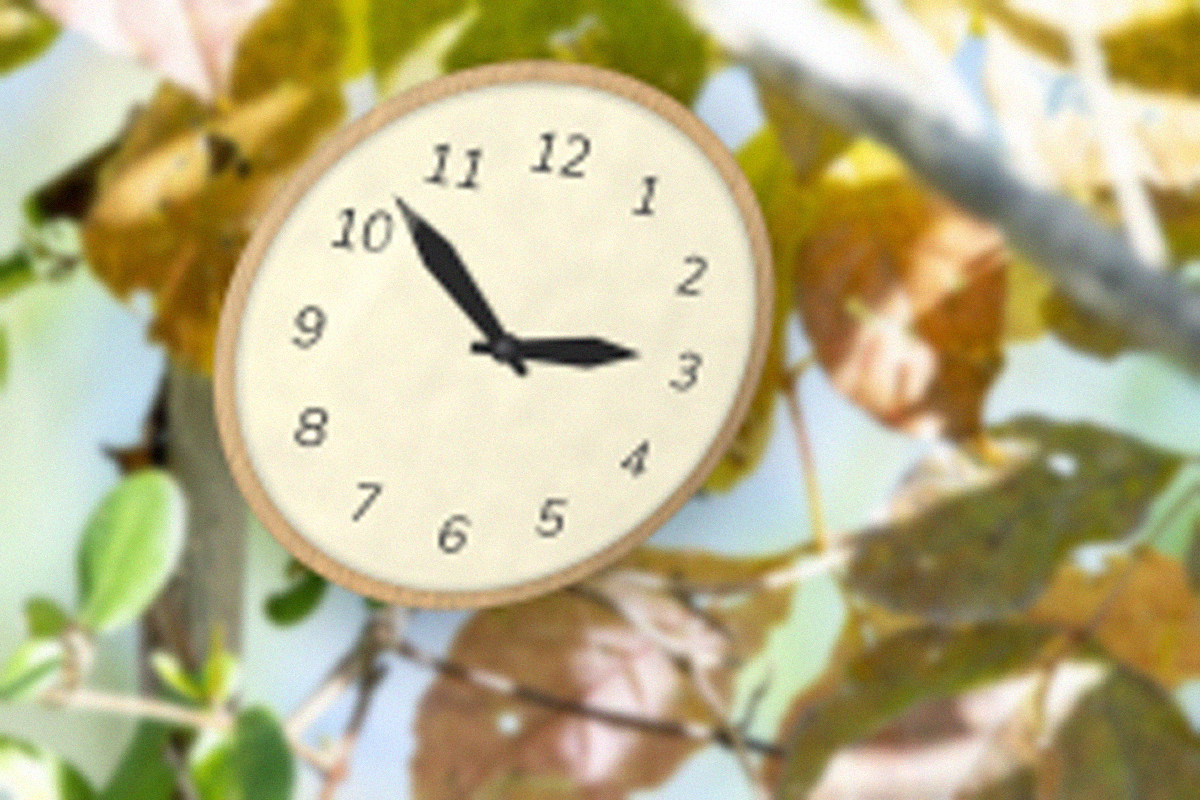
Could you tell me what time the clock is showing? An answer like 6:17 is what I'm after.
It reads 2:52
